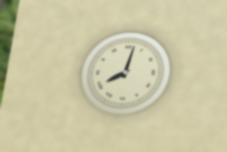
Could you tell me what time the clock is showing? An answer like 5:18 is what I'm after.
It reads 8:02
